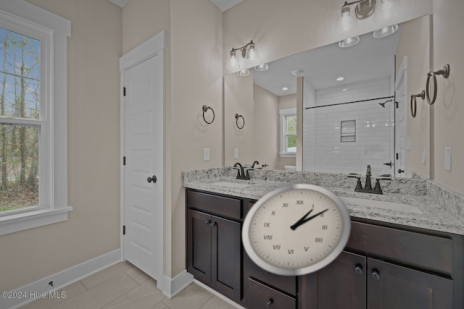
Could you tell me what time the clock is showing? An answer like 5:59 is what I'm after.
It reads 1:09
